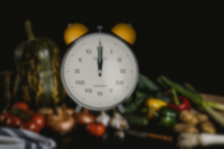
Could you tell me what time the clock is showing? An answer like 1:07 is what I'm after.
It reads 12:00
